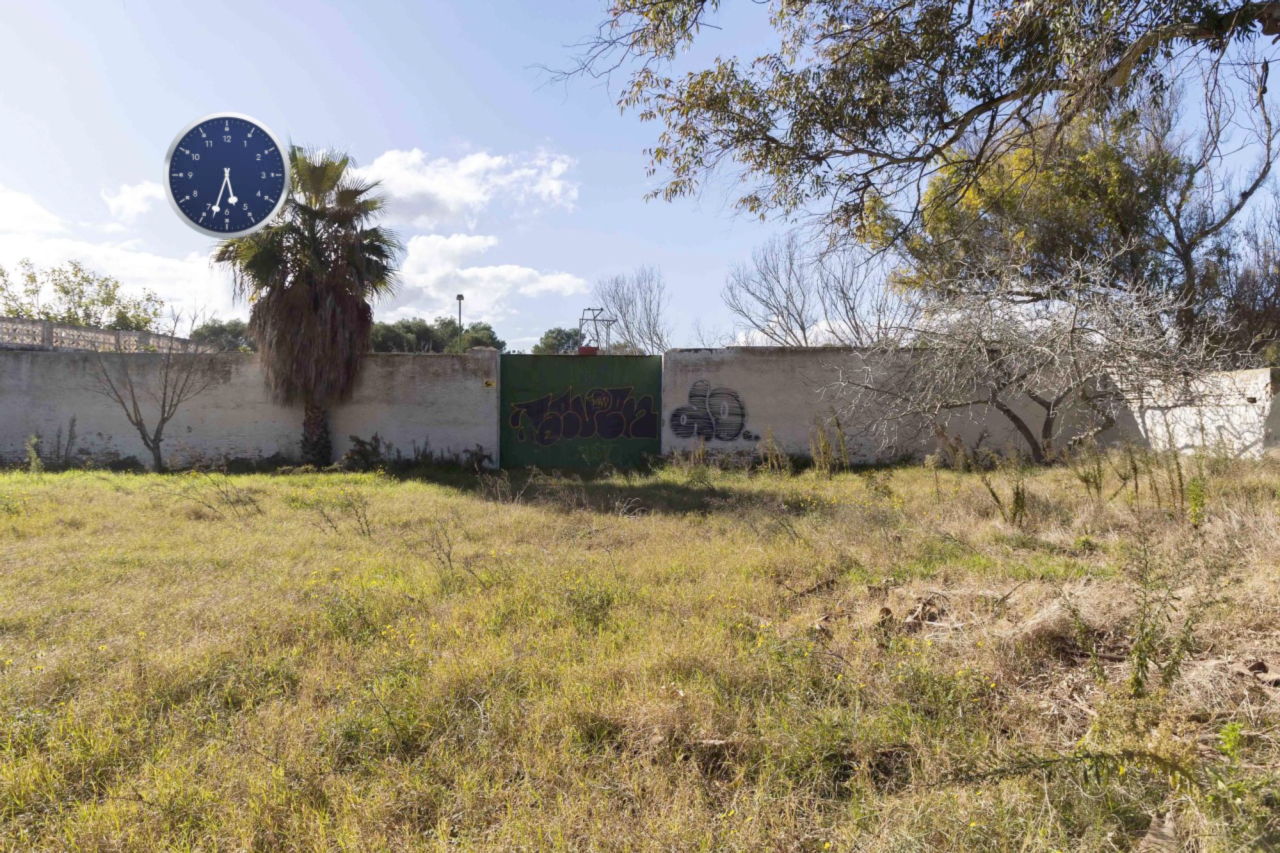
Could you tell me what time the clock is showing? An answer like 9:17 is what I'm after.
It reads 5:33
